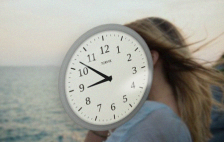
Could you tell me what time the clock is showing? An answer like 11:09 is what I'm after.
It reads 8:52
